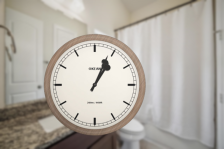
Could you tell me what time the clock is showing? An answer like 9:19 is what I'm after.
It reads 1:04
